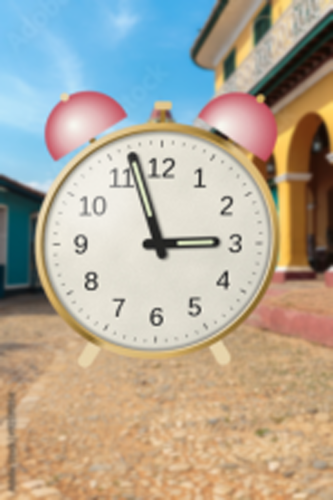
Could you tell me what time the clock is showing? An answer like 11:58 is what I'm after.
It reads 2:57
